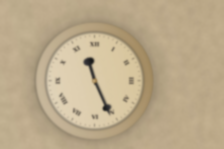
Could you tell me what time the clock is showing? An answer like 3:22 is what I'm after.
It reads 11:26
